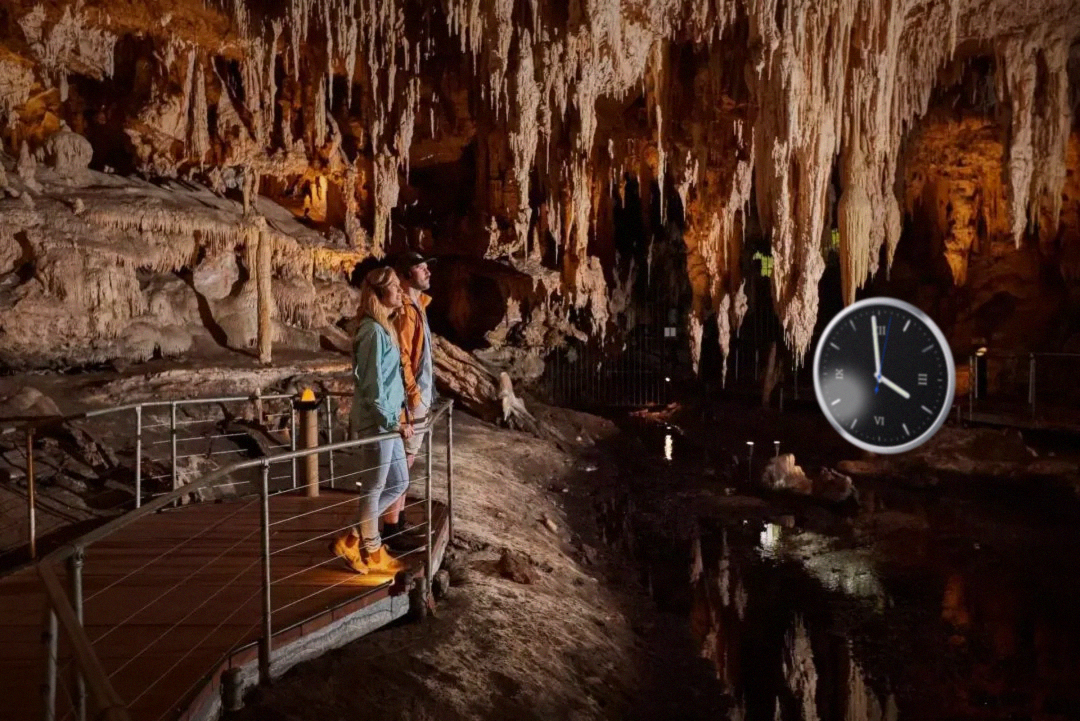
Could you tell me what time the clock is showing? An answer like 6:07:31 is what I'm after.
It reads 3:59:02
